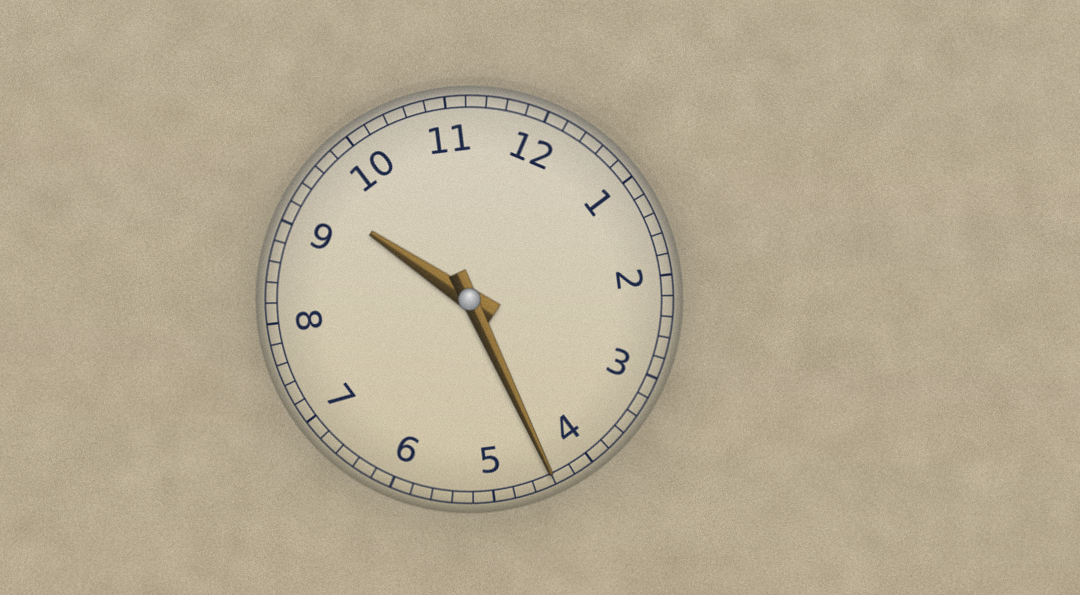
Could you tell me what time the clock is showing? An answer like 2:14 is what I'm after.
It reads 9:22
